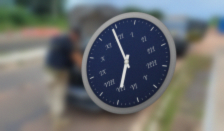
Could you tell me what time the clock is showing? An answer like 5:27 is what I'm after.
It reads 6:59
